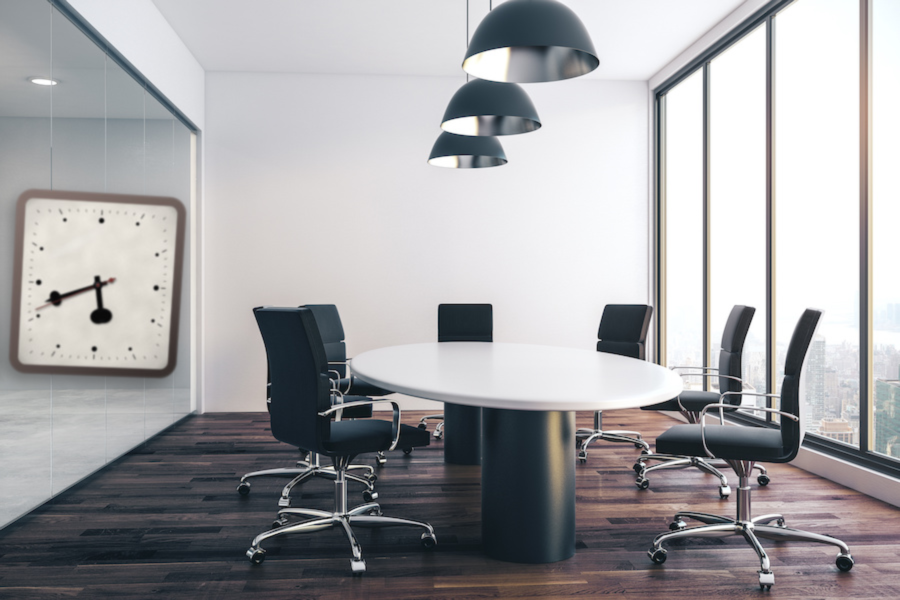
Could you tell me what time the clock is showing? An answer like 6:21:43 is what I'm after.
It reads 5:41:41
